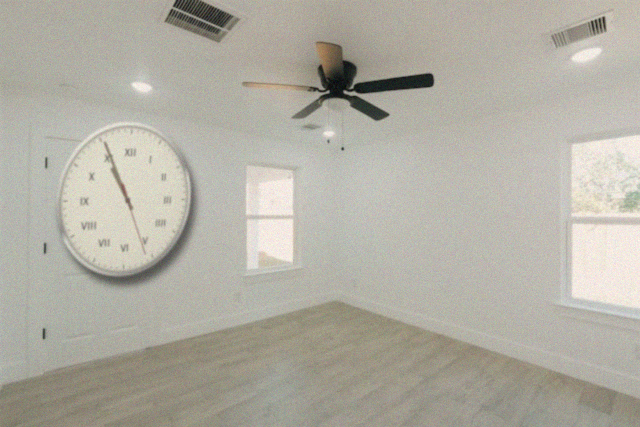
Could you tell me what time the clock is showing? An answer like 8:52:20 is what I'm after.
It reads 10:55:26
